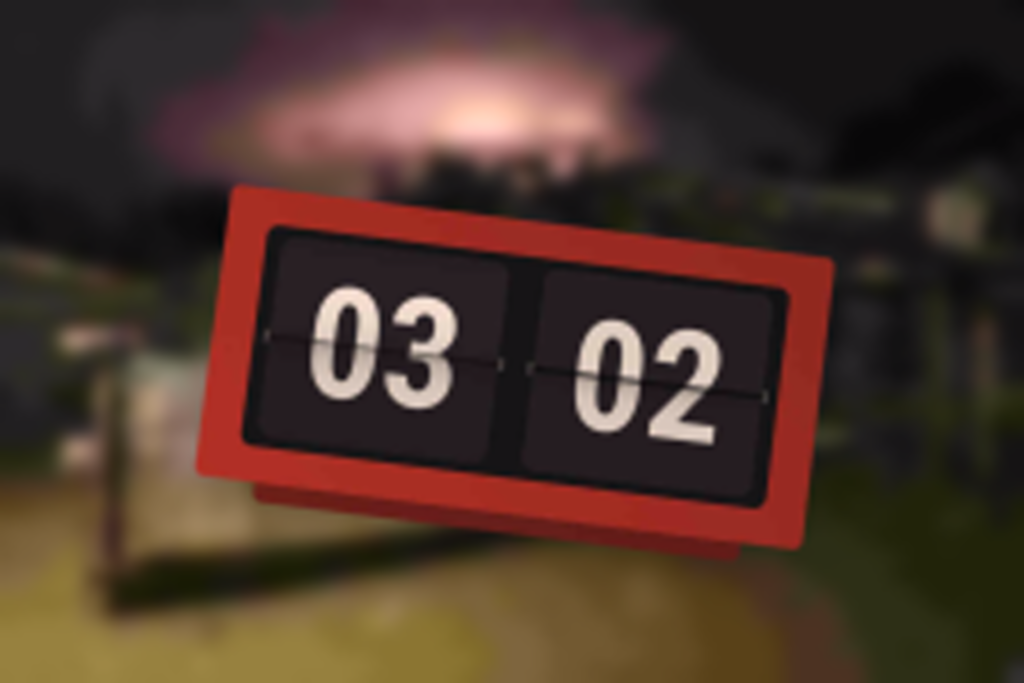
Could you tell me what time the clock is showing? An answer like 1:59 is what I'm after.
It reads 3:02
